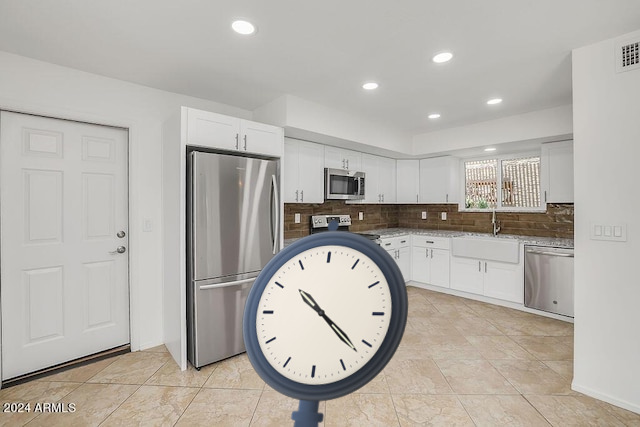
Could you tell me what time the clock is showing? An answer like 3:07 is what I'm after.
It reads 10:22
